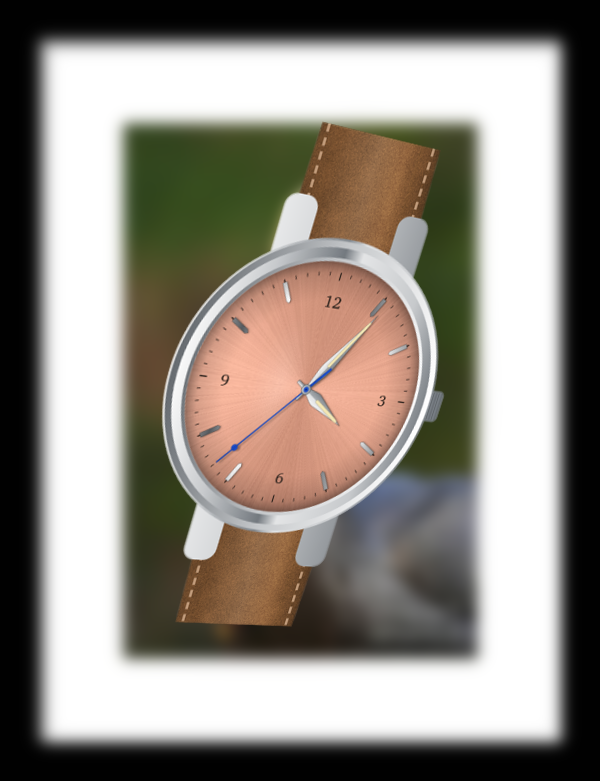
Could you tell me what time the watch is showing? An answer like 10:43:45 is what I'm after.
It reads 4:05:37
